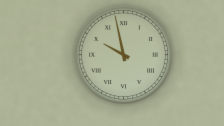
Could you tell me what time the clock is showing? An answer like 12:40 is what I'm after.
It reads 9:58
